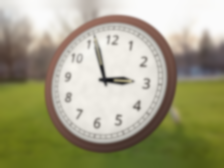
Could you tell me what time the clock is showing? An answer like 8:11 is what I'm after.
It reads 2:56
